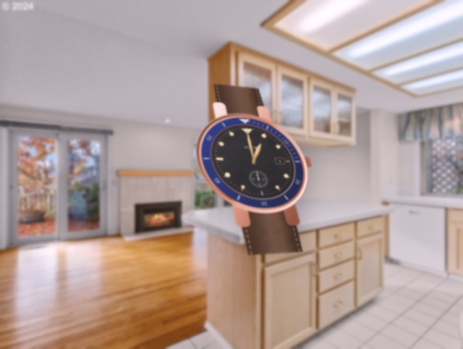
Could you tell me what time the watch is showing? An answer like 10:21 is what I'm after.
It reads 1:00
